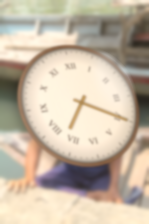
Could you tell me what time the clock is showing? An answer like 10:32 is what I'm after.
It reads 7:20
